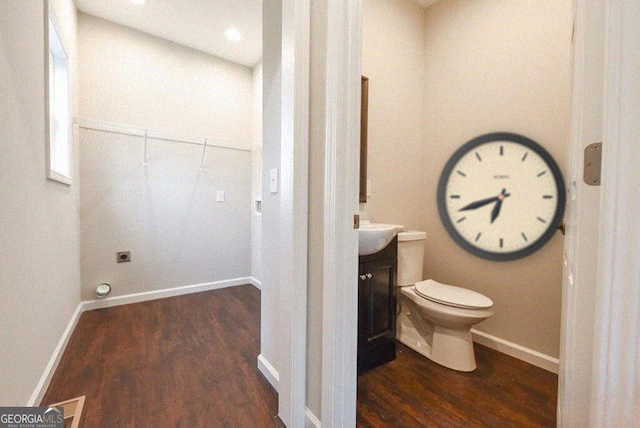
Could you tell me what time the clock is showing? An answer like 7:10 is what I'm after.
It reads 6:42
